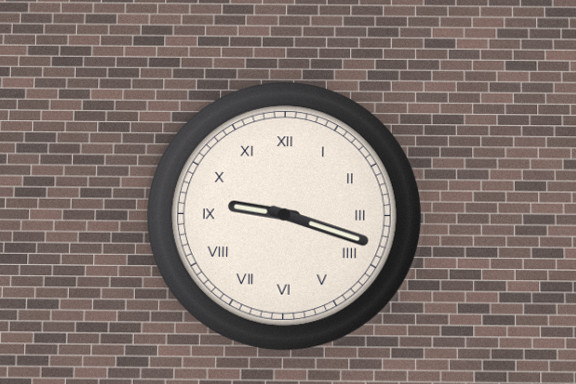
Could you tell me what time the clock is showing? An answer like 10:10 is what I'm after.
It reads 9:18
